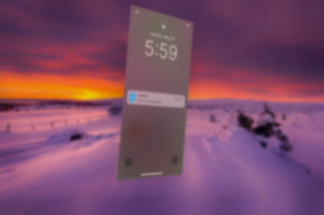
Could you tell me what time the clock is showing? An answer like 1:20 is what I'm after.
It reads 5:59
